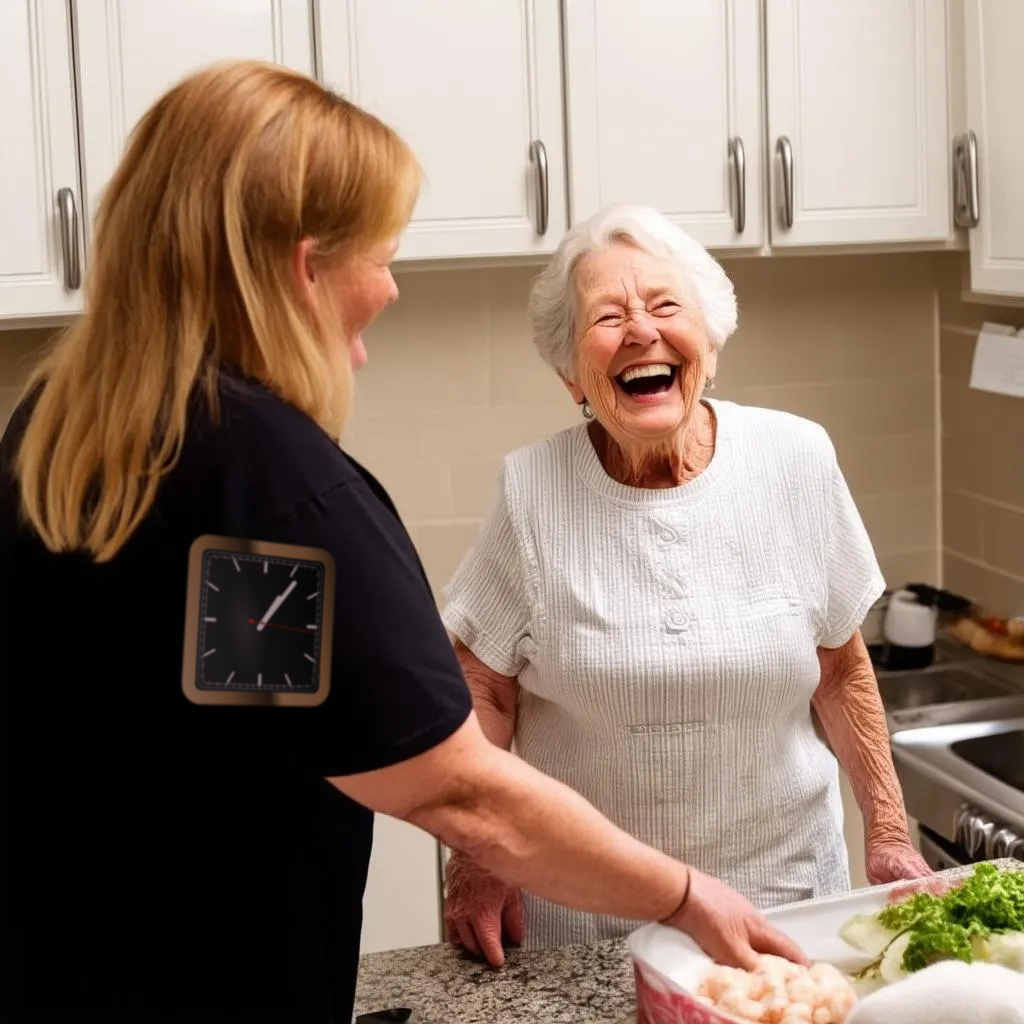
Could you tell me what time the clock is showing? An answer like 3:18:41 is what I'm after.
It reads 1:06:16
